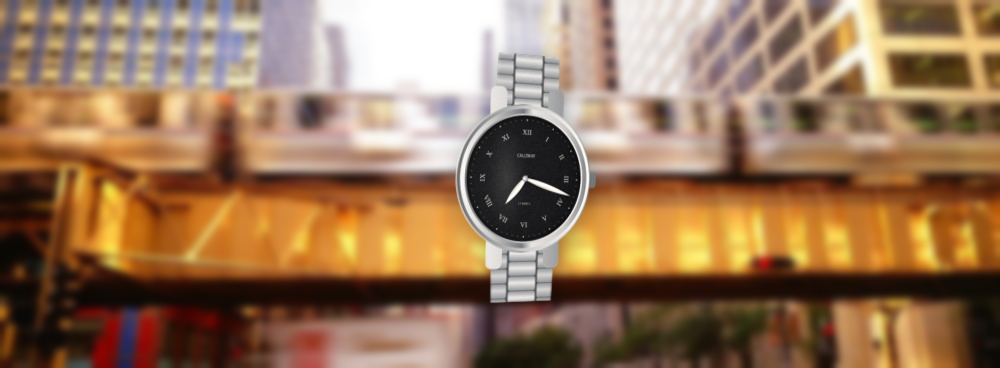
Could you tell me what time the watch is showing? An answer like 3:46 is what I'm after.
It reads 7:18
